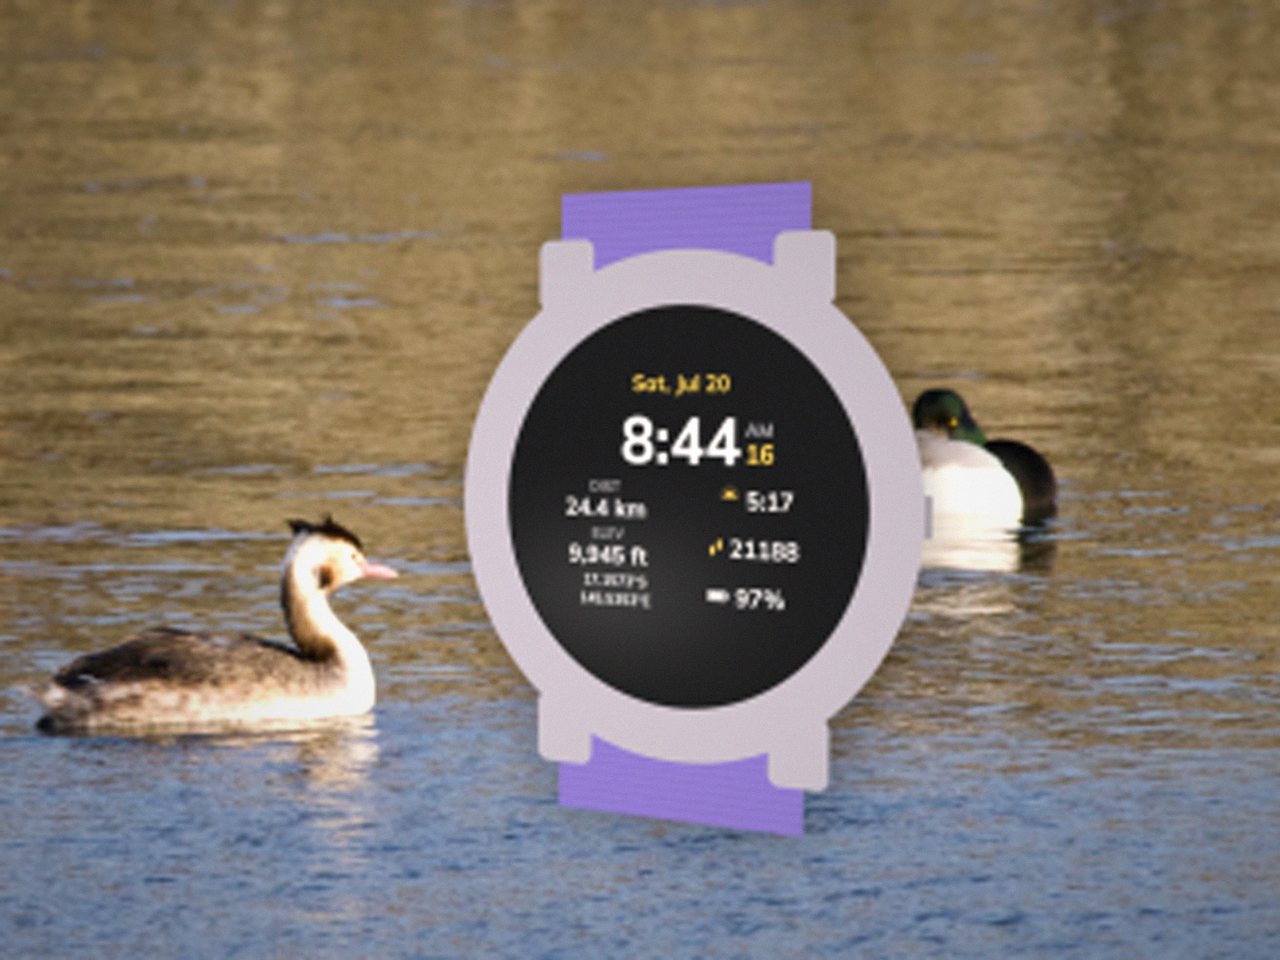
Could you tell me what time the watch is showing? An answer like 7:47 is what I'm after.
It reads 8:44
